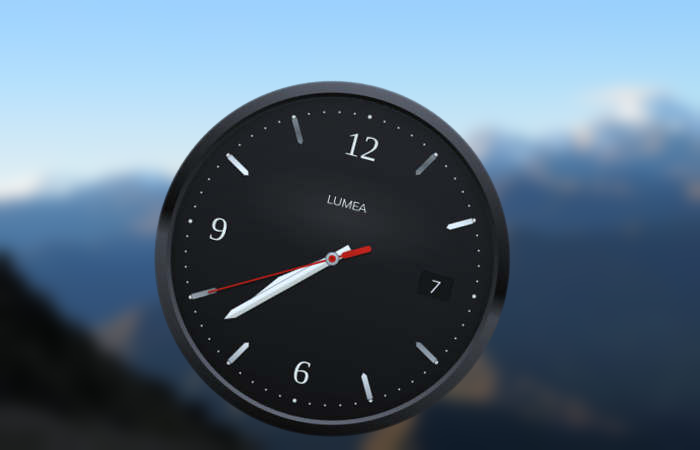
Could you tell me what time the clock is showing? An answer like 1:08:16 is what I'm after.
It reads 7:37:40
